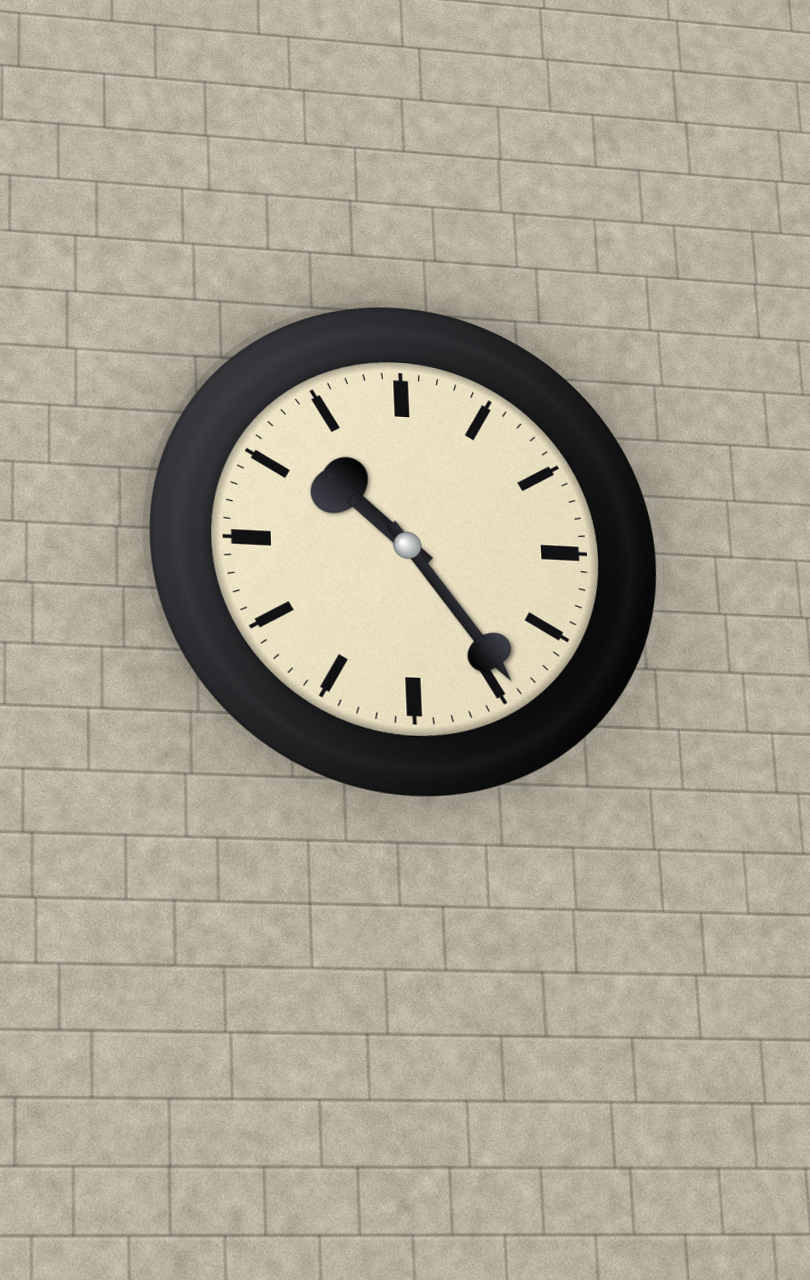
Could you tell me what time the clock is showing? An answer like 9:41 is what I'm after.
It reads 10:24
